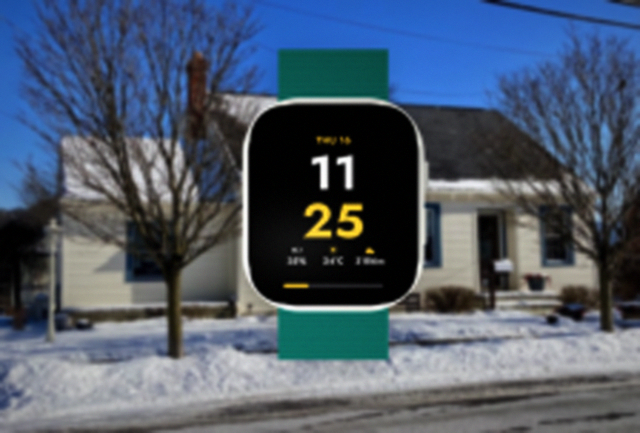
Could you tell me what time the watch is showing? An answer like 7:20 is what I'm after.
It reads 11:25
